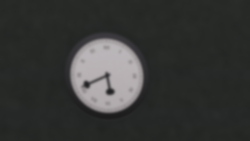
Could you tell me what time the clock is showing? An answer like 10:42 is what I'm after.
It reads 5:41
